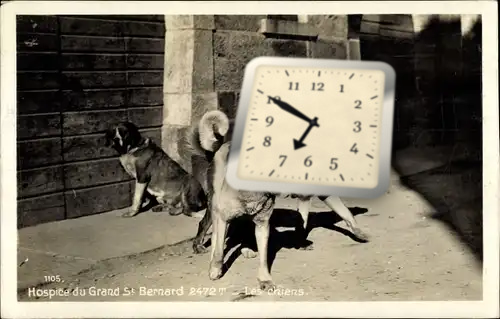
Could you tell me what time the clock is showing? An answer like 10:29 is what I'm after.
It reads 6:50
